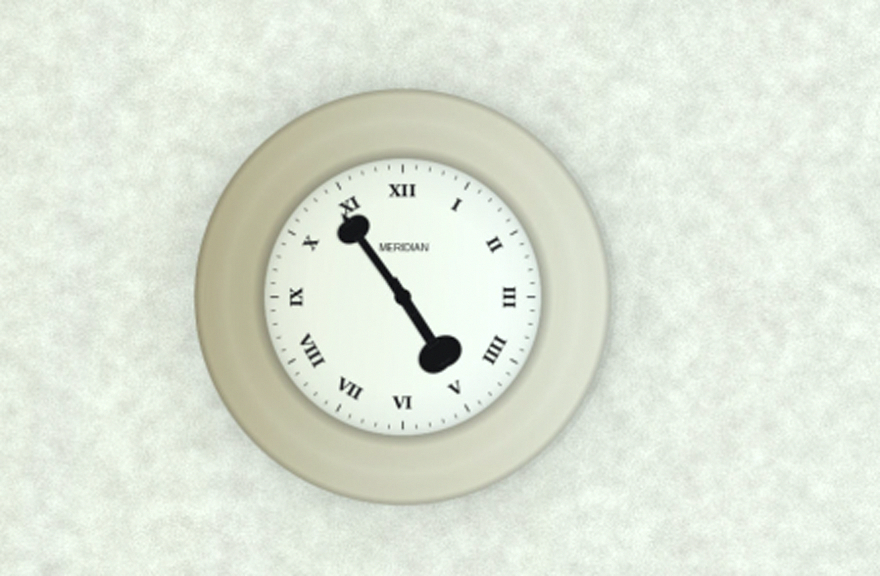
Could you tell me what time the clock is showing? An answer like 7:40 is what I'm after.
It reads 4:54
